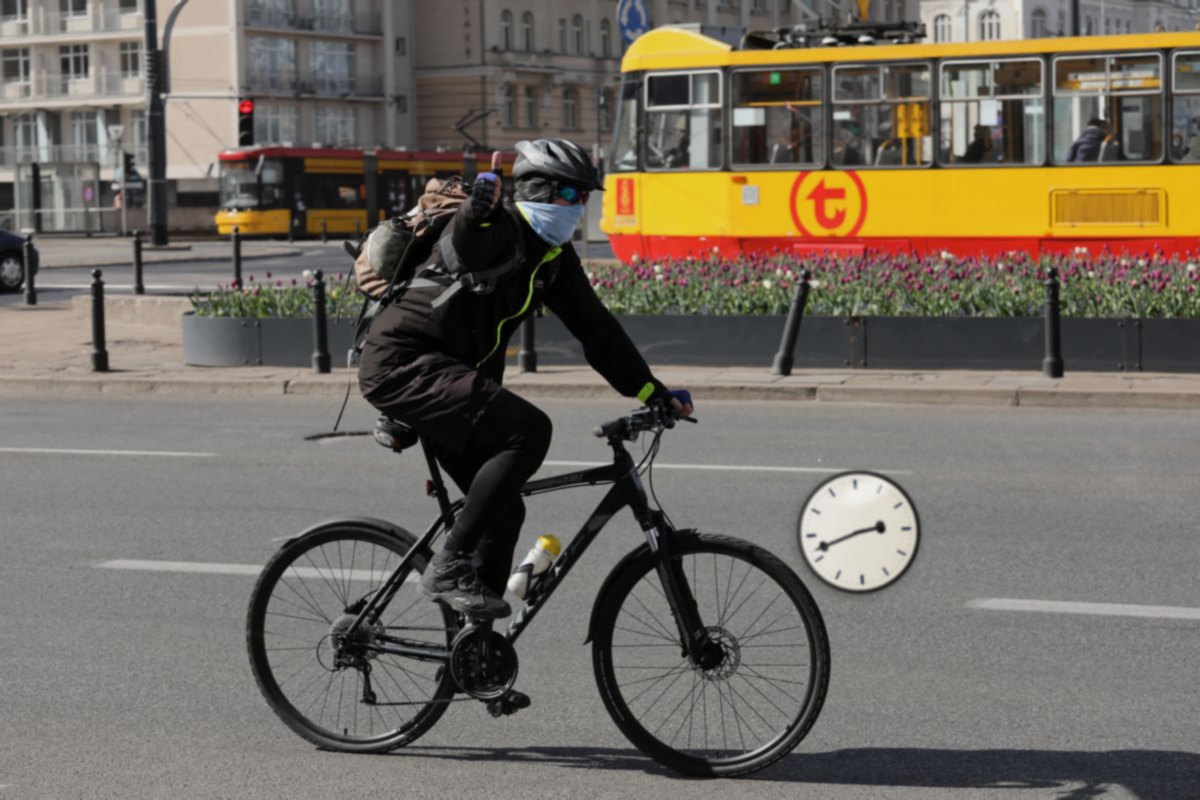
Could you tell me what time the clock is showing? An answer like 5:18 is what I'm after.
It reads 2:42
